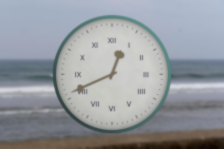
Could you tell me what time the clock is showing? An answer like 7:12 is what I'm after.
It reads 12:41
